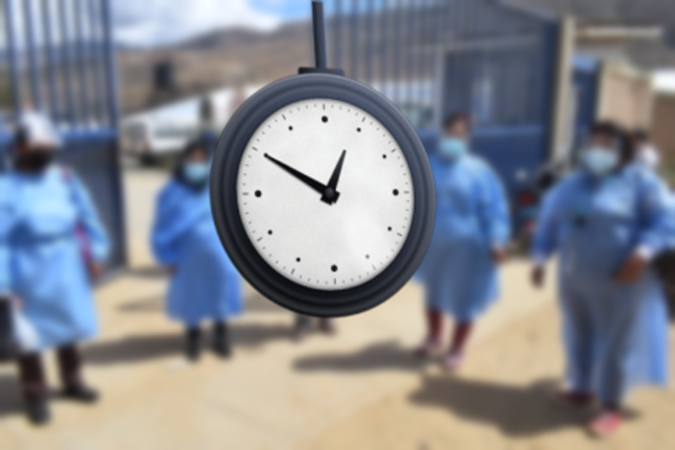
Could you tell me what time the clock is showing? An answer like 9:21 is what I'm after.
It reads 12:50
